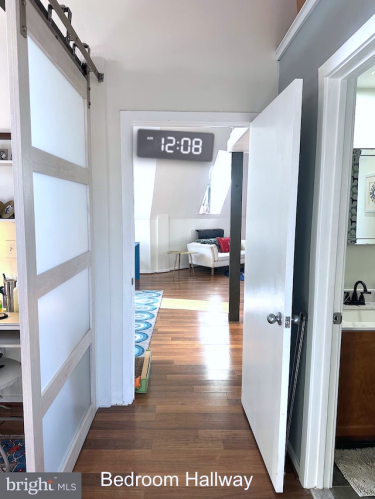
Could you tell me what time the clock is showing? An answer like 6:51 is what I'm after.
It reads 12:08
